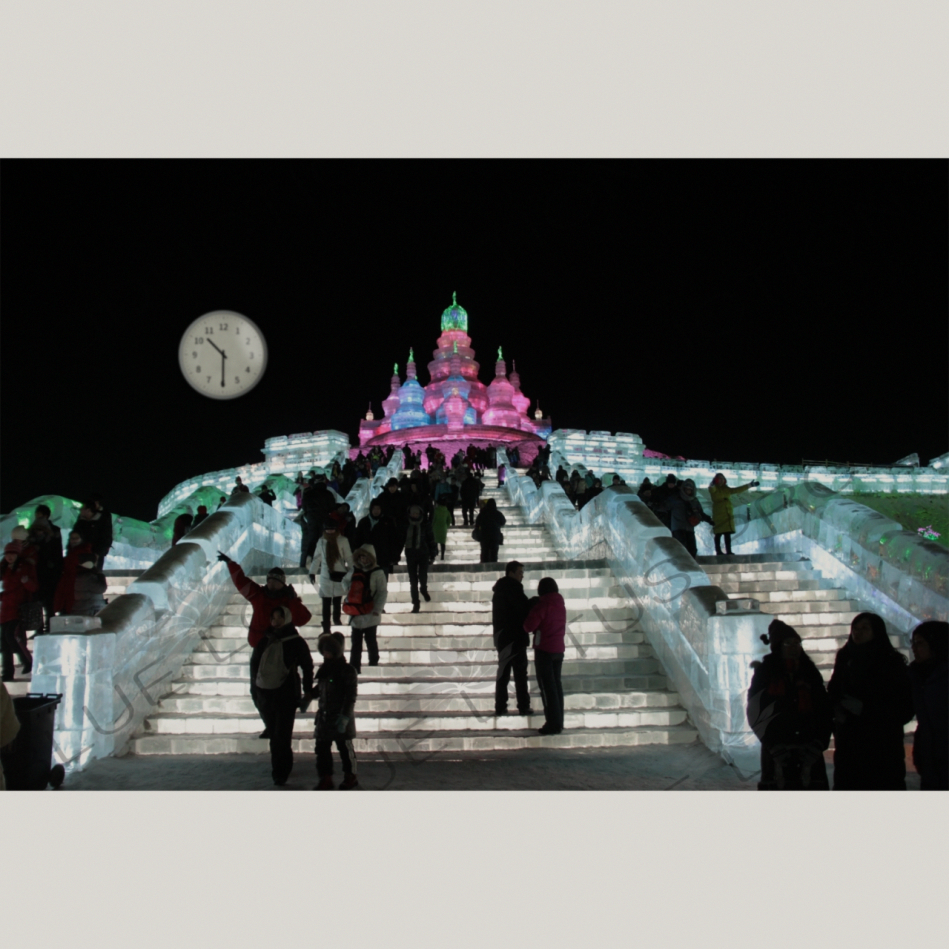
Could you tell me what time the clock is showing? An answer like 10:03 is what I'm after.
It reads 10:30
